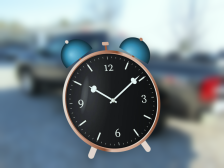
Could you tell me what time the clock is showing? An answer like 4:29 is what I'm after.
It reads 10:09
